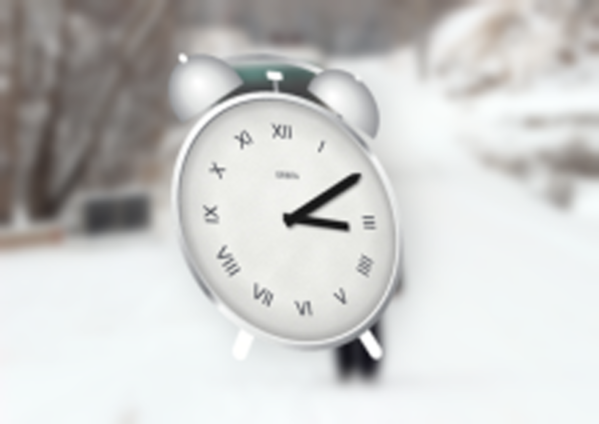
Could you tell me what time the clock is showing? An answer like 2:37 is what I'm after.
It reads 3:10
